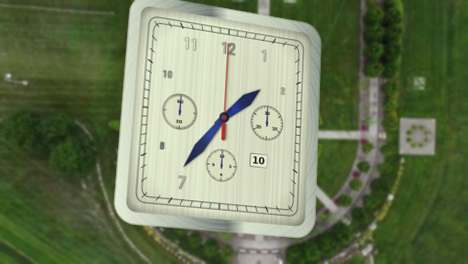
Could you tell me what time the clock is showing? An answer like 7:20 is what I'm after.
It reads 1:36
